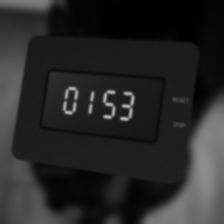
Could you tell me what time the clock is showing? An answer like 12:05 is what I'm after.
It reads 1:53
